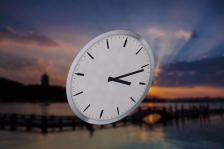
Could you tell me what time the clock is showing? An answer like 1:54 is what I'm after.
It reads 3:11
